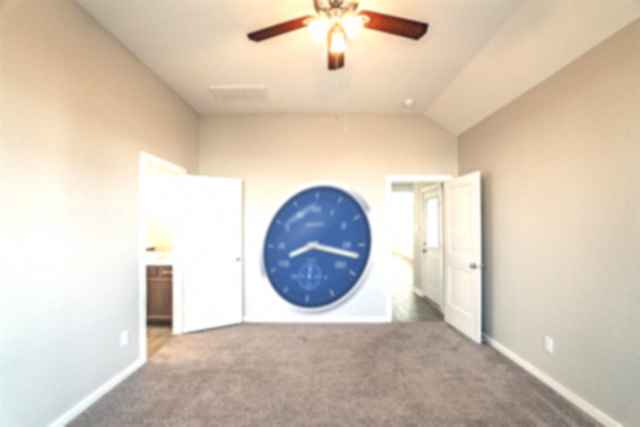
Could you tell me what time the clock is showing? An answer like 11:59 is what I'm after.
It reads 8:17
